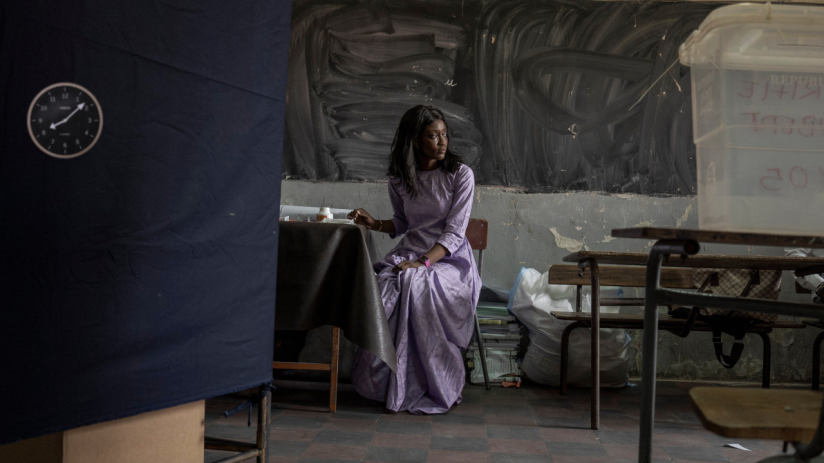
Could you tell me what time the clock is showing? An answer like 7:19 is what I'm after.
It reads 8:08
